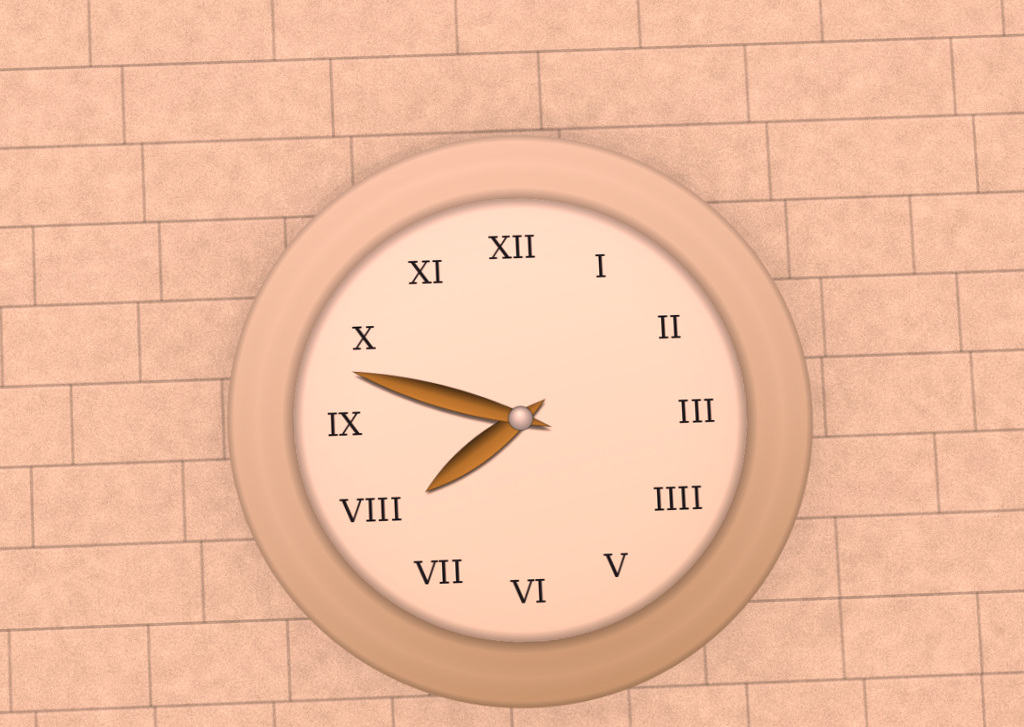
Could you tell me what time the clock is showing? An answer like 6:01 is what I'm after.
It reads 7:48
